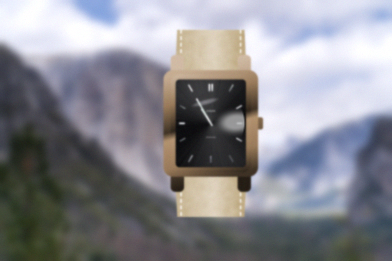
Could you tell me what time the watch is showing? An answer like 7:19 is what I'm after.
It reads 10:55
